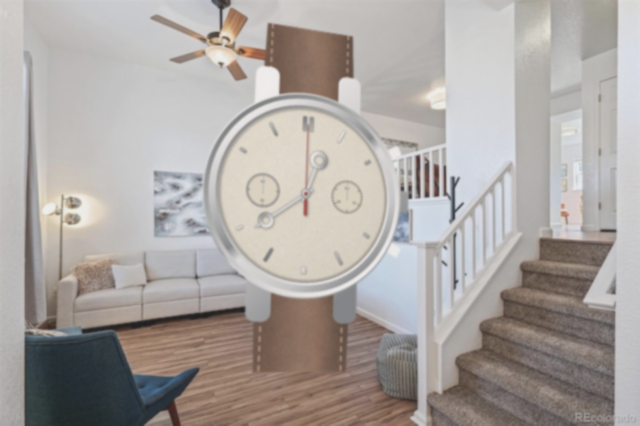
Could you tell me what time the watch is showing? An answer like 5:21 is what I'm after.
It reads 12:39
